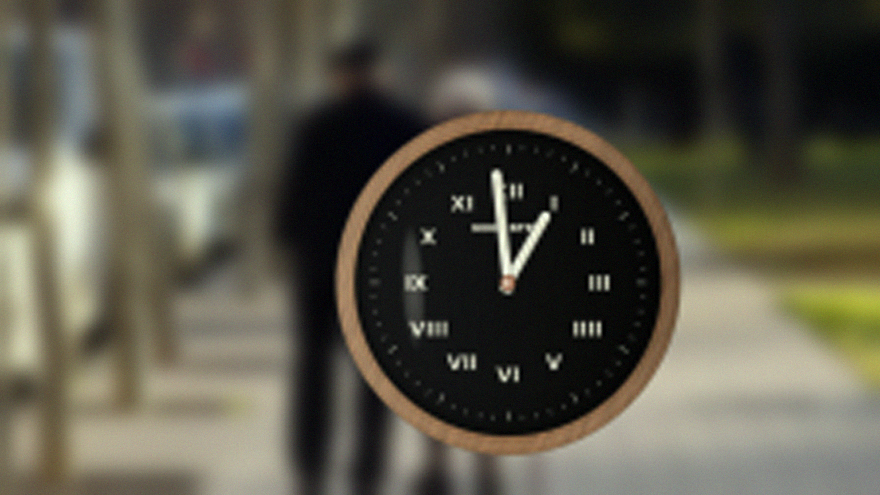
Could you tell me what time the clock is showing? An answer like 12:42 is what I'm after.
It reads 12:59
